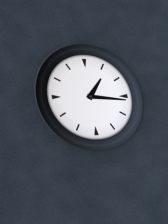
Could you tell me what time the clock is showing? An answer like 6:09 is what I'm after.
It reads 1:16
